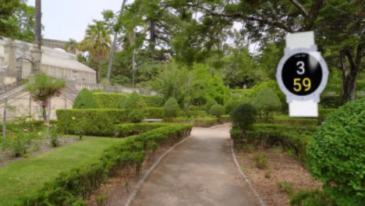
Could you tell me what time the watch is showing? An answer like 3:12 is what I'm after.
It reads 3:59
